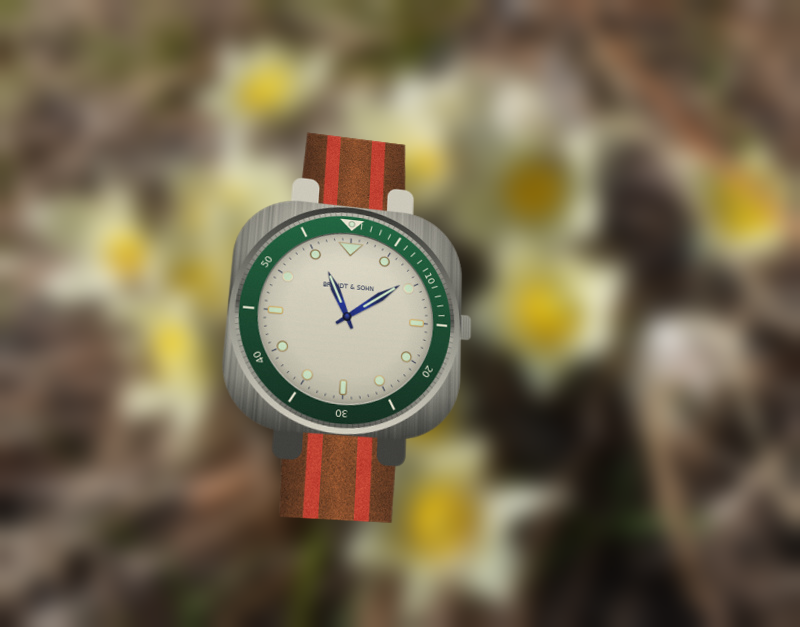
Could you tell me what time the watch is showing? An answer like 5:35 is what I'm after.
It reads 11:09
